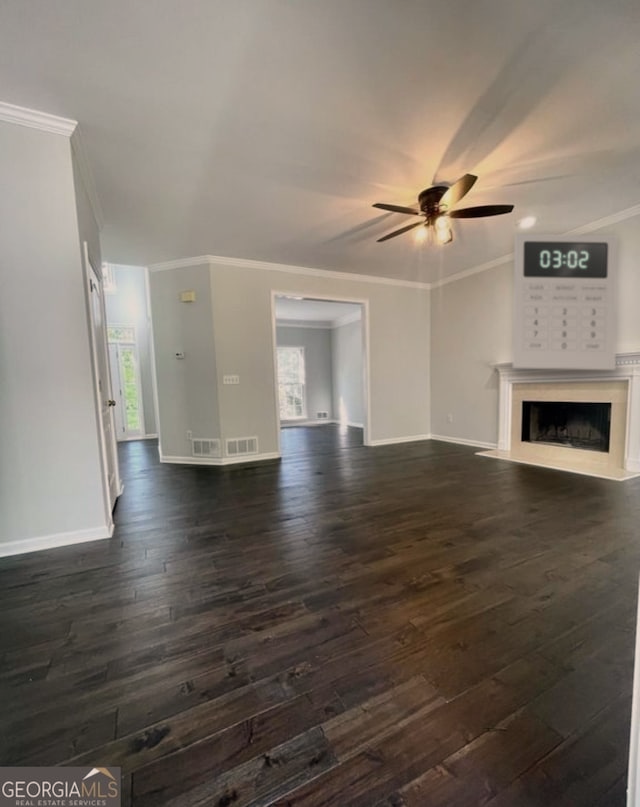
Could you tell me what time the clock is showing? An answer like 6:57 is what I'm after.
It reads 3:02
